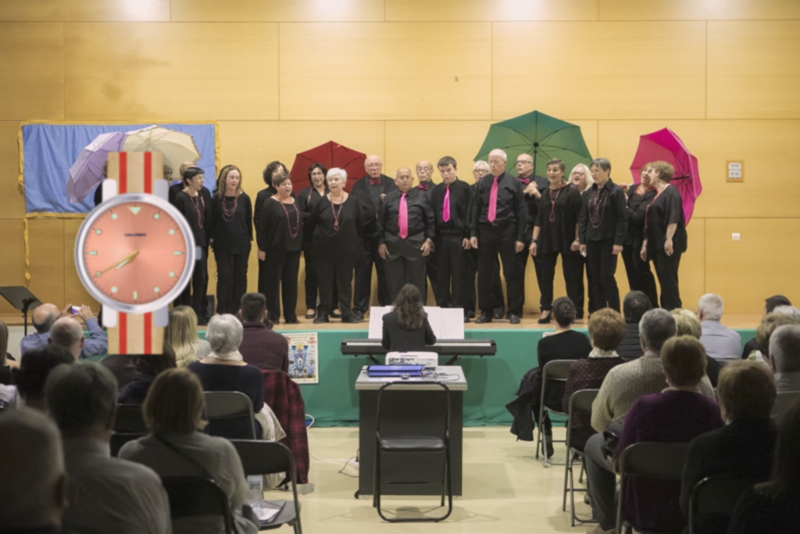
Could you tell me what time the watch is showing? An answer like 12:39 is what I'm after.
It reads 7:40
